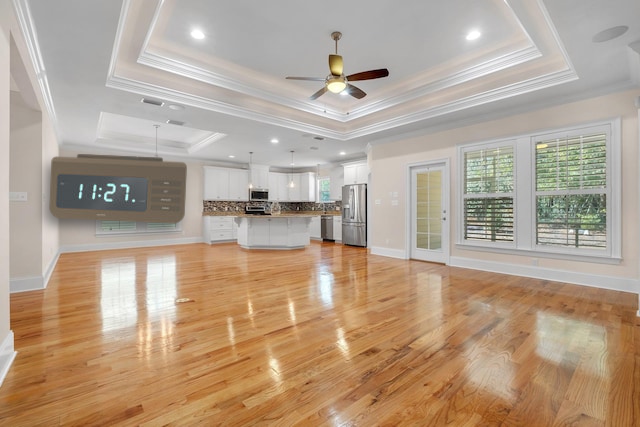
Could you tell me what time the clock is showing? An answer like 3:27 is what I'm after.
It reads 11:27
